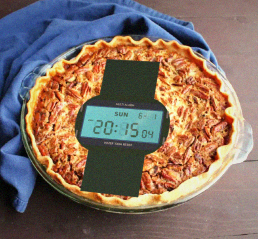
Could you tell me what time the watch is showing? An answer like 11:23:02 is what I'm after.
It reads 20:15:04
